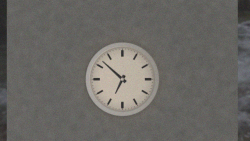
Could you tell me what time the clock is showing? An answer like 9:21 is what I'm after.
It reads 6:52
